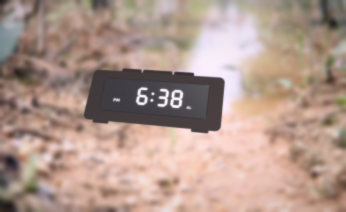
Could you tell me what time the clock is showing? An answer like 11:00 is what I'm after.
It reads 6:38
